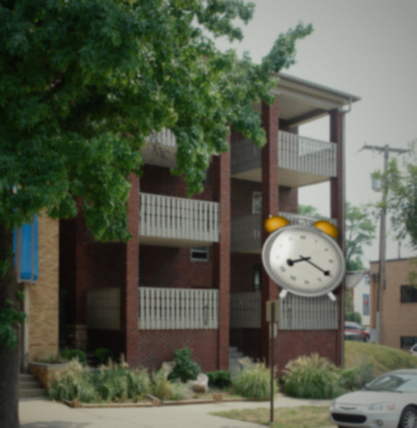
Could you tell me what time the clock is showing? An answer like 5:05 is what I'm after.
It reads 8:21
